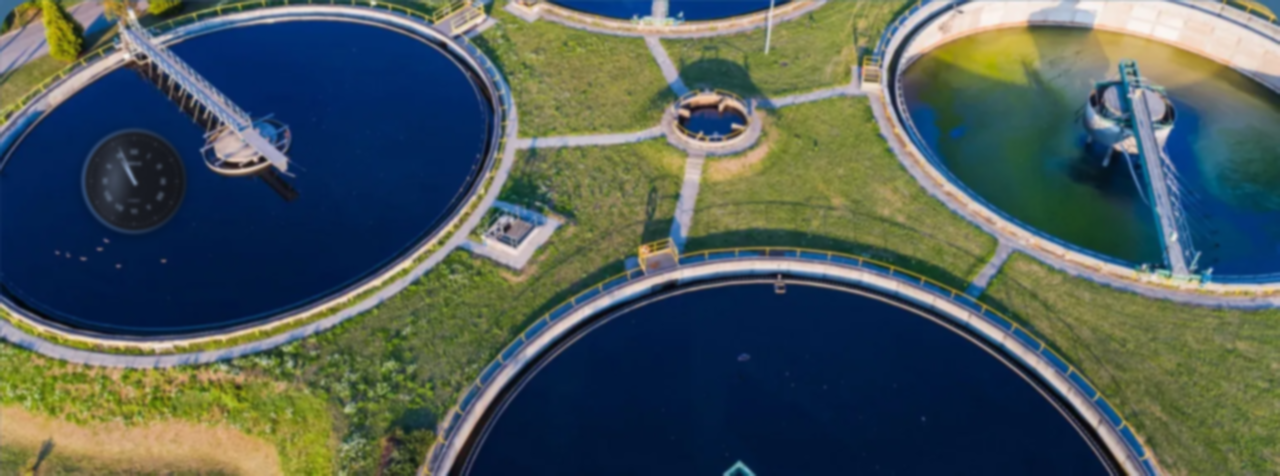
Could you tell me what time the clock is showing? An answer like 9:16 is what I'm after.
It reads 10:56
